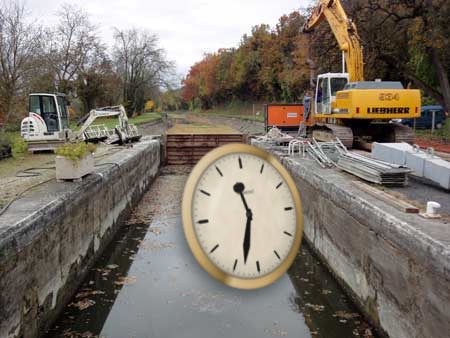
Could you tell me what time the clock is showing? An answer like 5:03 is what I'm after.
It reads 11:33
